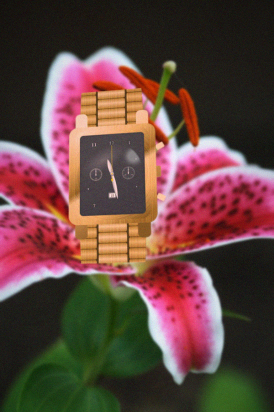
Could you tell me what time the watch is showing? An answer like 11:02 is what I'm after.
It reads 11:28
